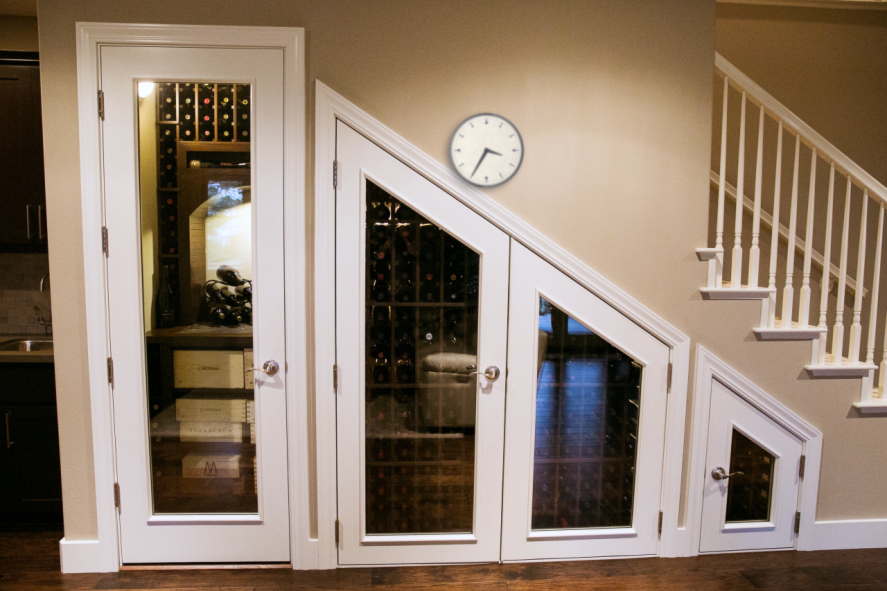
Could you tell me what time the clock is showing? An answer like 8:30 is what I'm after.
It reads 3:35
